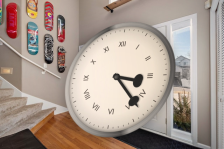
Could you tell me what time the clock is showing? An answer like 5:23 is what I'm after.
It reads 3:23
